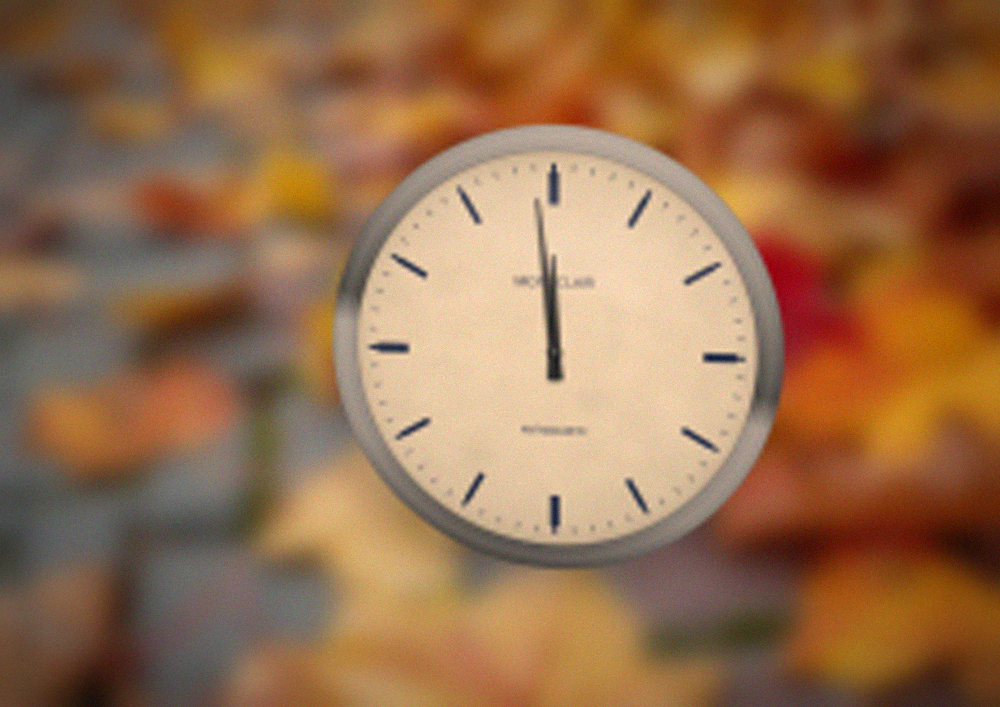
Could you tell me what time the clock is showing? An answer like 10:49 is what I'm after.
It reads 11:59
